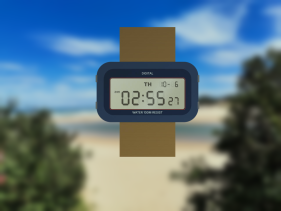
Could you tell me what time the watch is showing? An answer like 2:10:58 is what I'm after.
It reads 2:55:27
